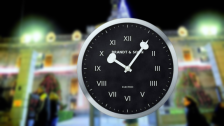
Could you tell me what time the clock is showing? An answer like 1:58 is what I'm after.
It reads 10:06
